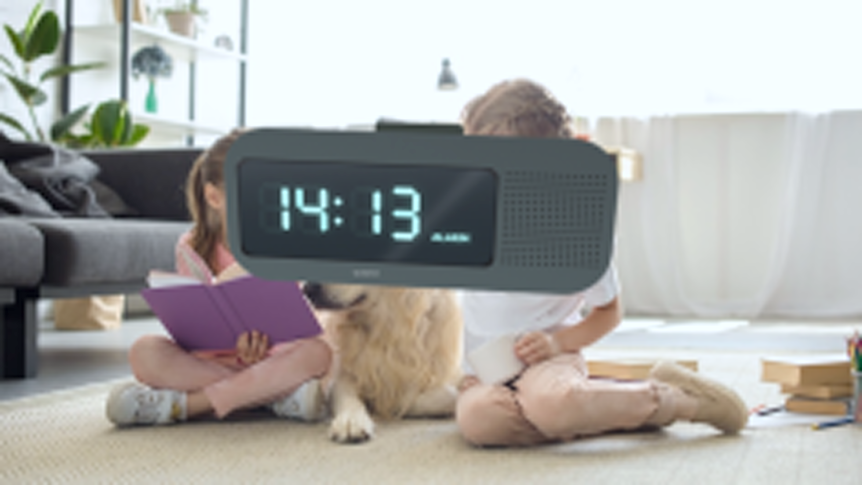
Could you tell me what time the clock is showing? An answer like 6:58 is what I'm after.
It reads 14:13
